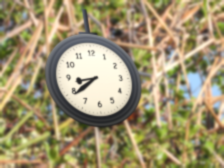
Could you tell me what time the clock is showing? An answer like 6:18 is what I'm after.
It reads 8:39
